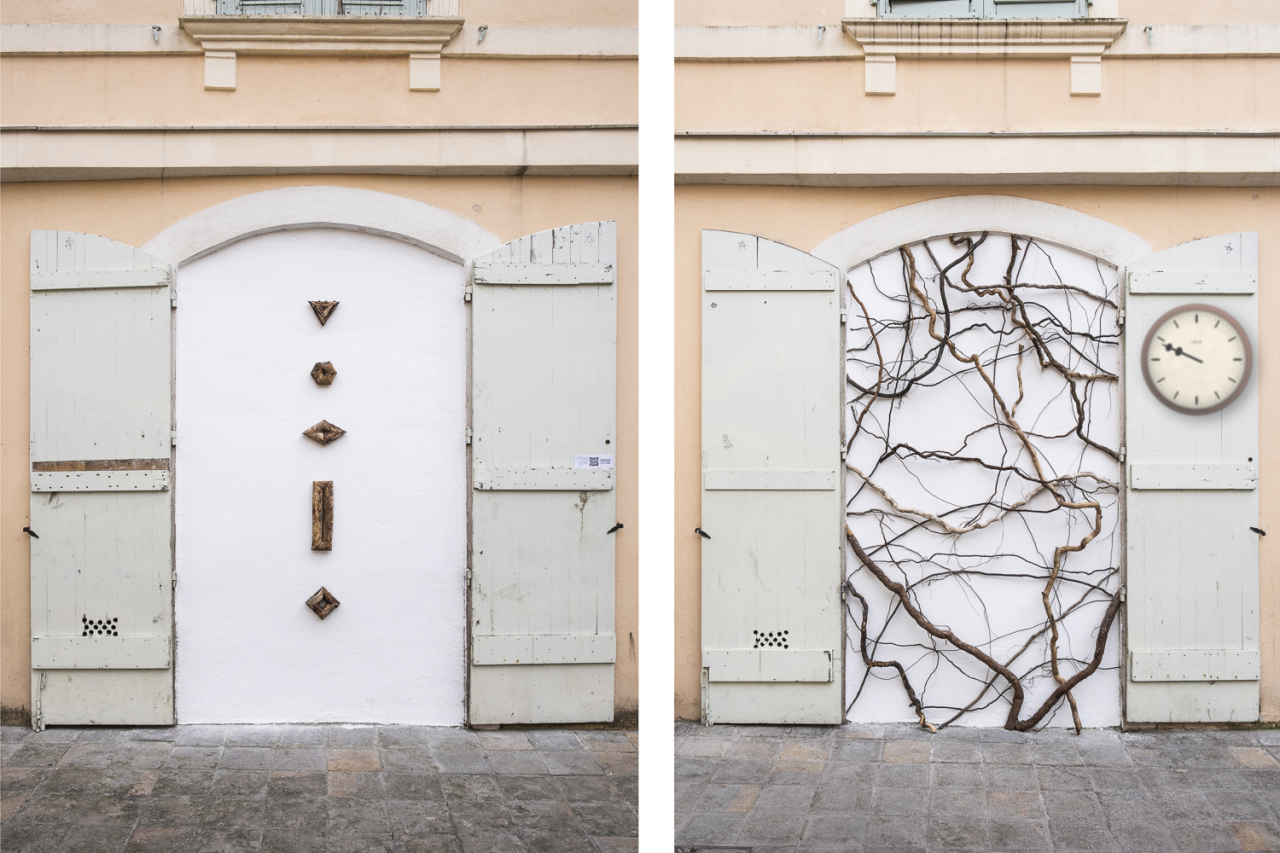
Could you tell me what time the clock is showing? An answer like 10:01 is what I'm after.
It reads 9:49
